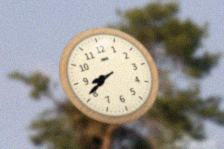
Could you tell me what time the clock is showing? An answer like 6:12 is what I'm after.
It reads 8:41
